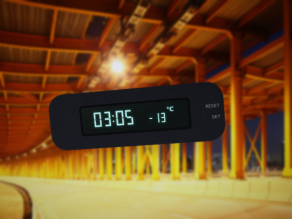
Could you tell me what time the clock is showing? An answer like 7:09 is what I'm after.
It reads 3:05
